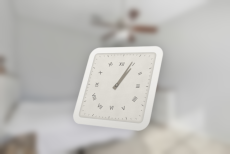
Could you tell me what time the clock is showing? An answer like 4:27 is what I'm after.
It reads 1:04
